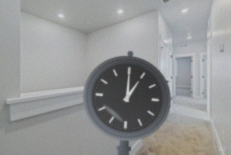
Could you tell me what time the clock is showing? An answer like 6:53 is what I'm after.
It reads 1:00
